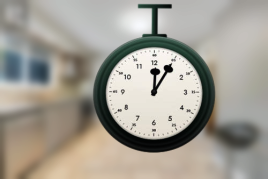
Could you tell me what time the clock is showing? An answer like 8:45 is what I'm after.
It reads 12:05
